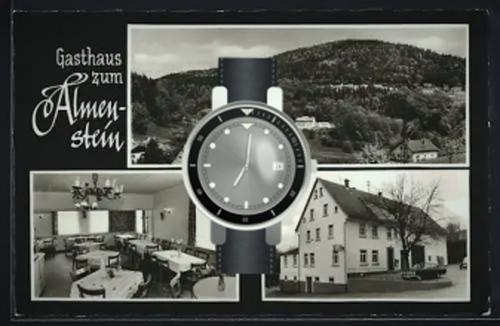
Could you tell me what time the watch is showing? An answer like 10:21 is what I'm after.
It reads 7:01
